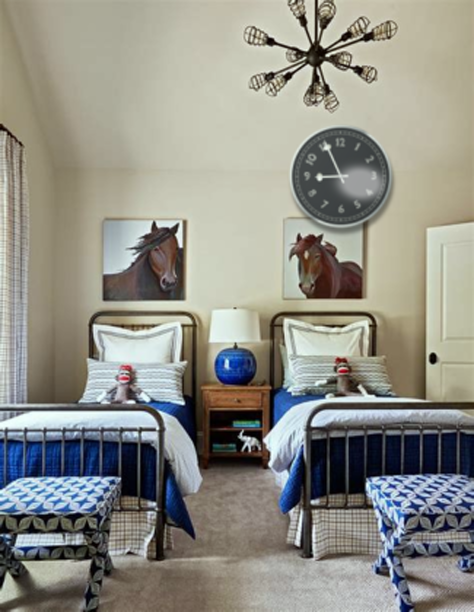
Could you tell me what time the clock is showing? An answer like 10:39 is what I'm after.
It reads 8:56
